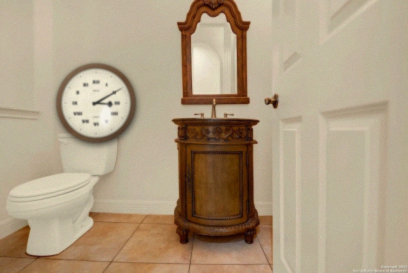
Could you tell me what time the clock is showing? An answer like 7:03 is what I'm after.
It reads 3:10
